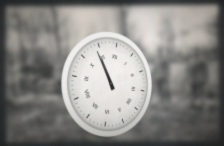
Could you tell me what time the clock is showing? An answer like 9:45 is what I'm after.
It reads 10:54
